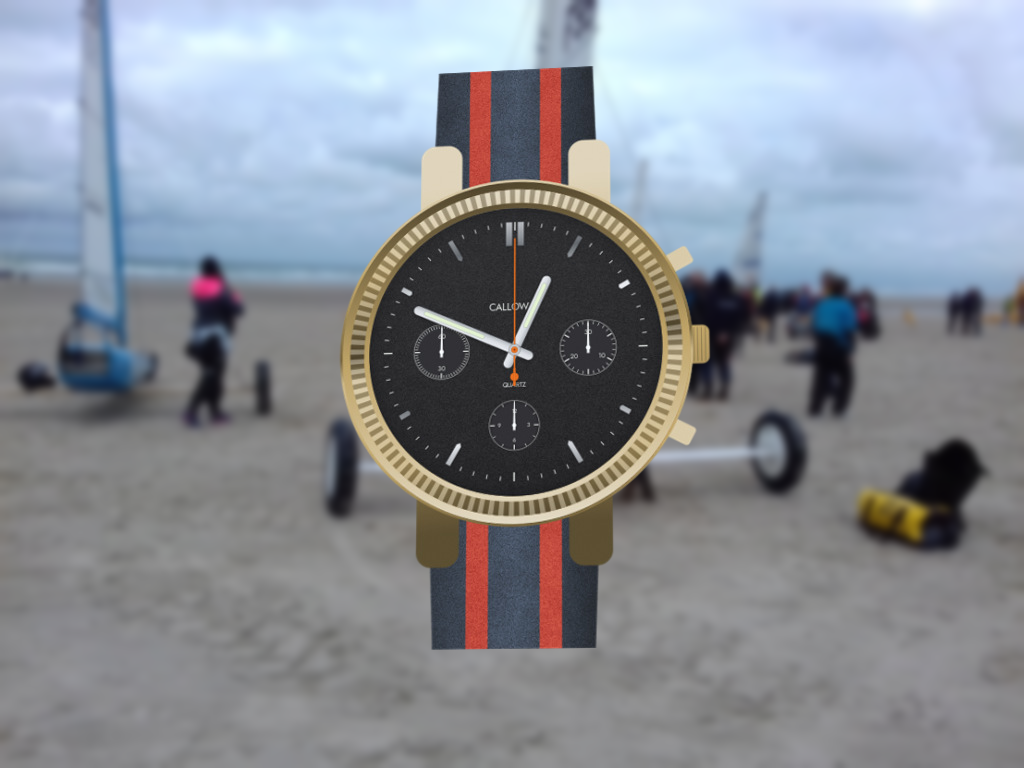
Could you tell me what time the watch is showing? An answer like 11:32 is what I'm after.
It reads 12:49
